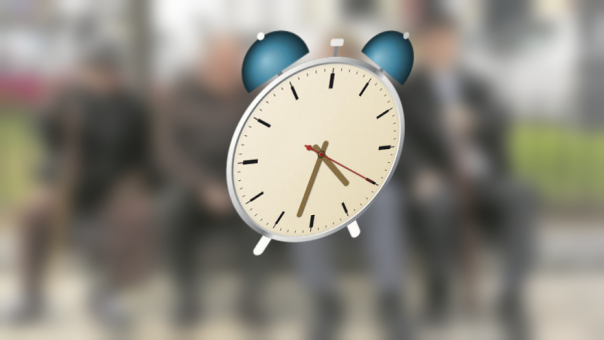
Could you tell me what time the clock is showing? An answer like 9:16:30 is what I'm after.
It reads 4:32:20
